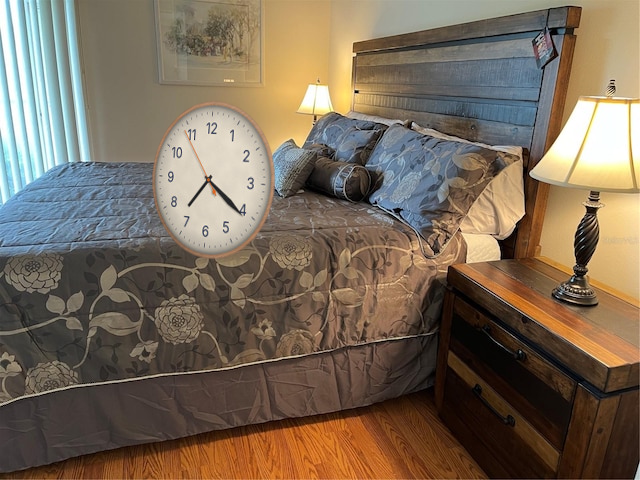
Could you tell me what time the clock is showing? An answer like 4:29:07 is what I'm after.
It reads 7:20:54
